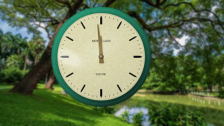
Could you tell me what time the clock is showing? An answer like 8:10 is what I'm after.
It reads 11:59
